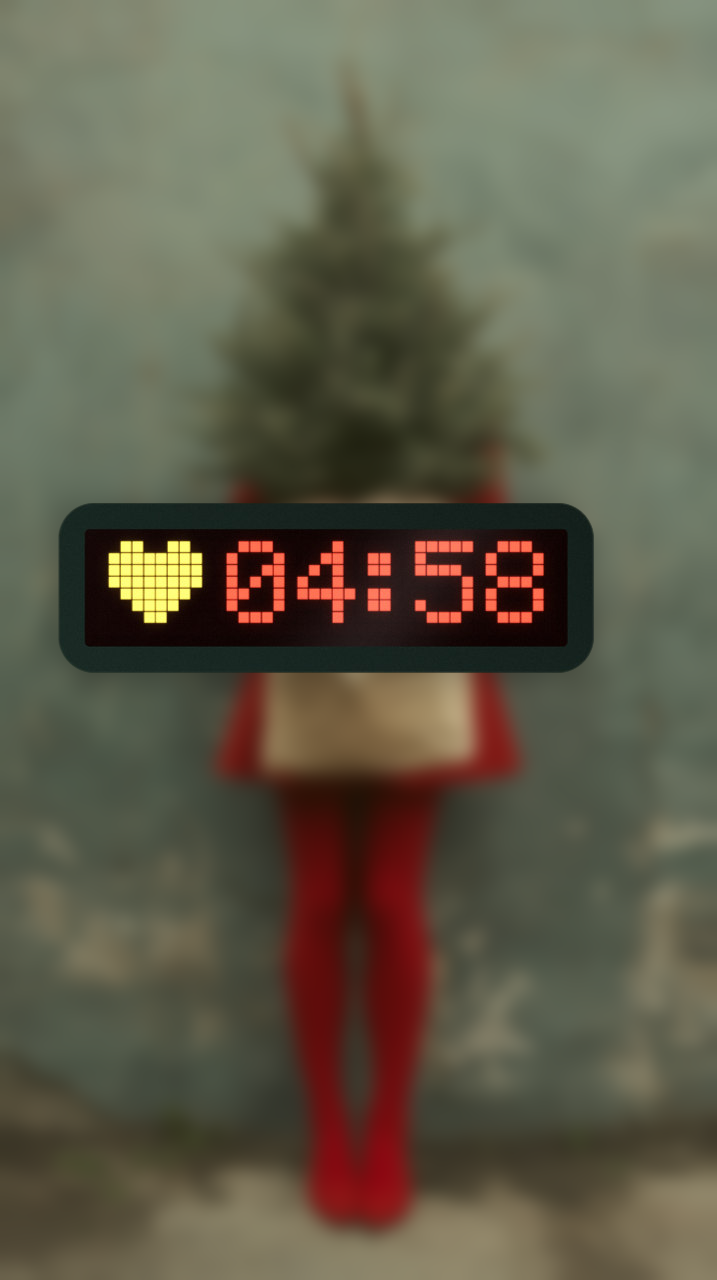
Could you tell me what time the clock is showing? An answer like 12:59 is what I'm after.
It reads 4:58
